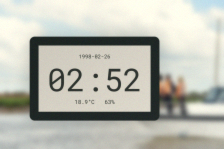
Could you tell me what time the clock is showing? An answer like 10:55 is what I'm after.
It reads 2:52
